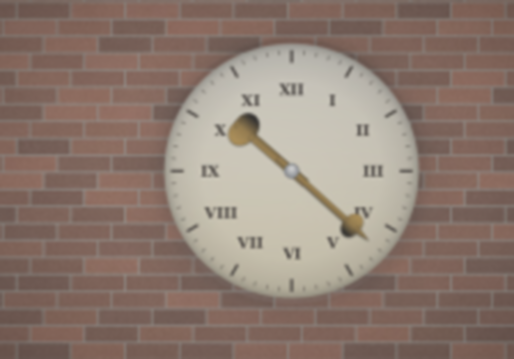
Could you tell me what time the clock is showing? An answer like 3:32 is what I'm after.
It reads 10:22
